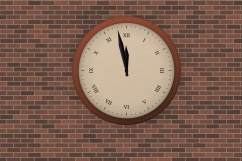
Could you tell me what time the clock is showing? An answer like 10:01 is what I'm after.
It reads 11:58
